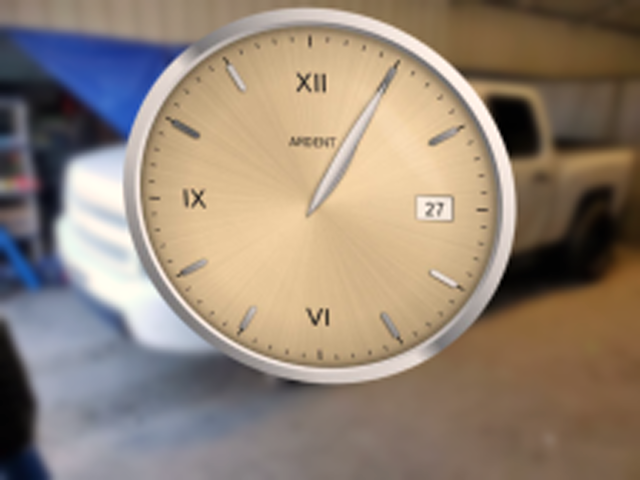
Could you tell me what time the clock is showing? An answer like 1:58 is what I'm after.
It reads 1:05
